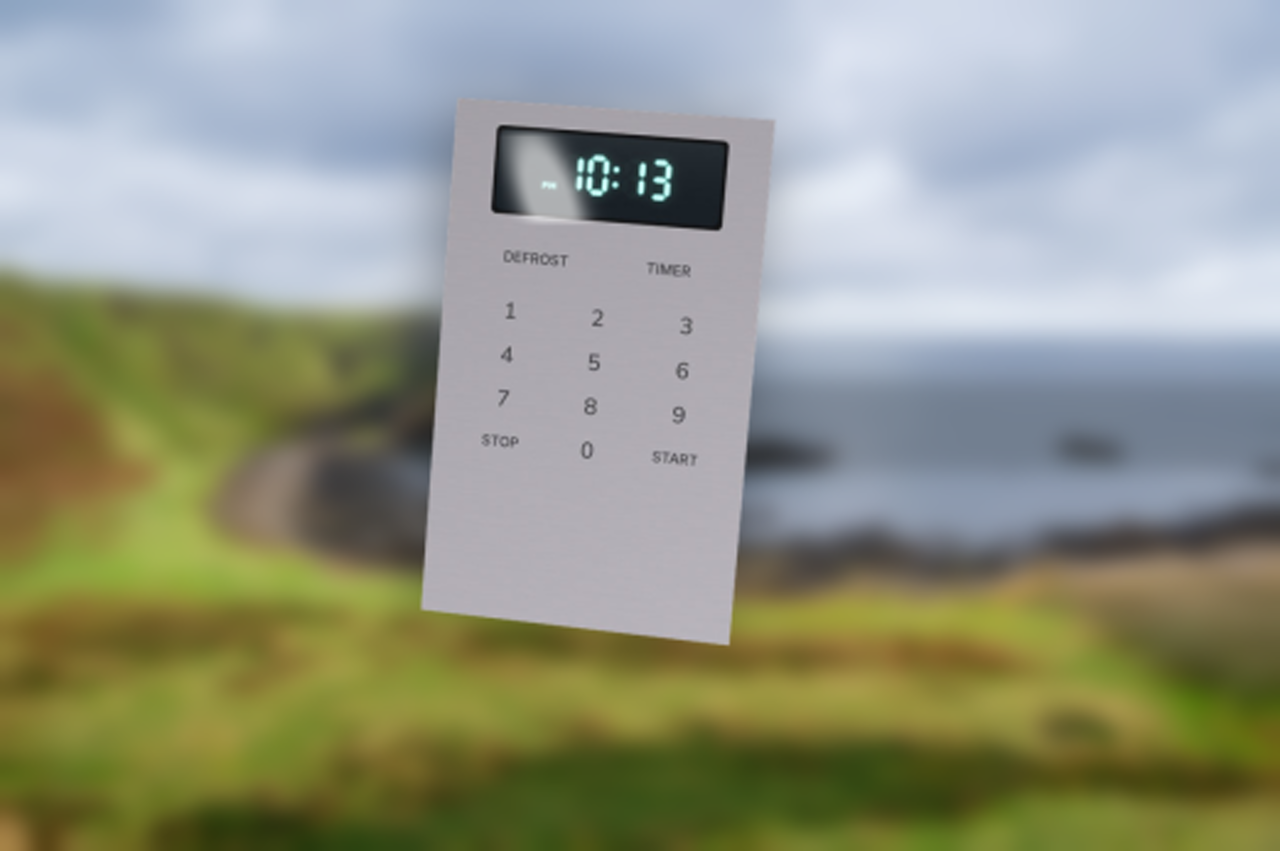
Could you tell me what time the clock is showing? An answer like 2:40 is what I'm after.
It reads 10:13
